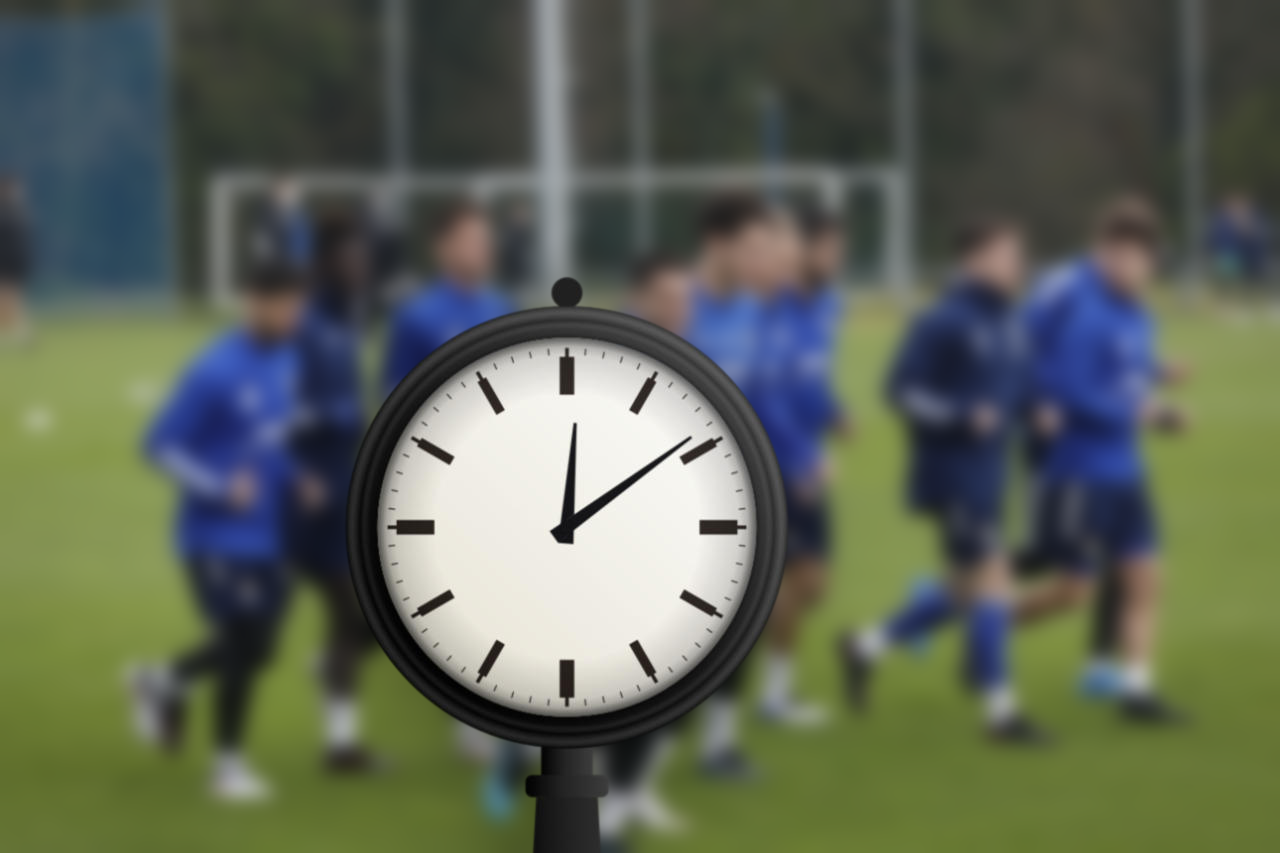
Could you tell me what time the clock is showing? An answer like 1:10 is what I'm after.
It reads 12:09
